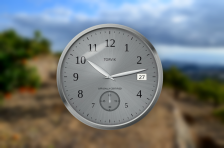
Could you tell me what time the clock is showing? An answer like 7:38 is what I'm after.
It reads 10:13
